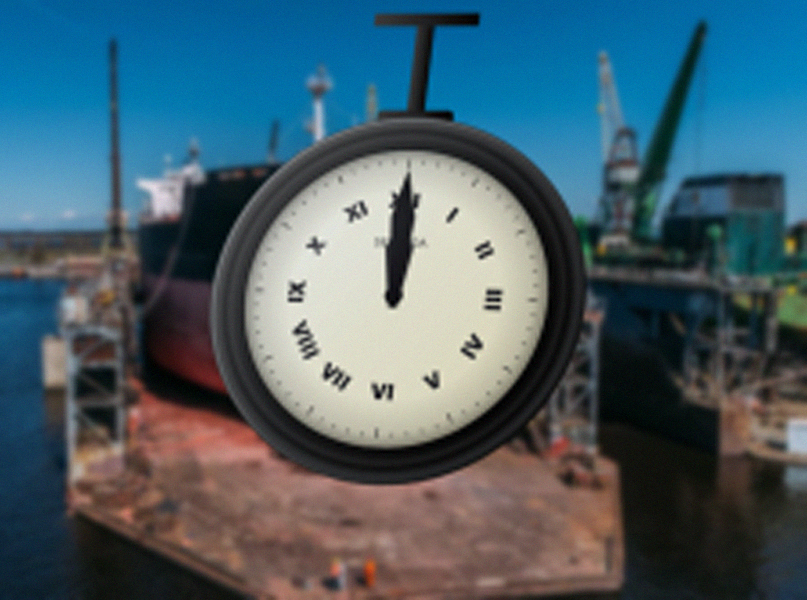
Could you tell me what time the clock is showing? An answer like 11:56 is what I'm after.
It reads 12:00
